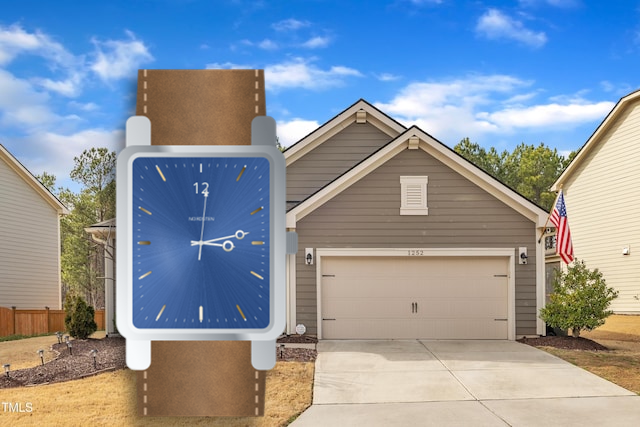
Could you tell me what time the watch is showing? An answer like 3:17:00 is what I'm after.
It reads 3:13:01
